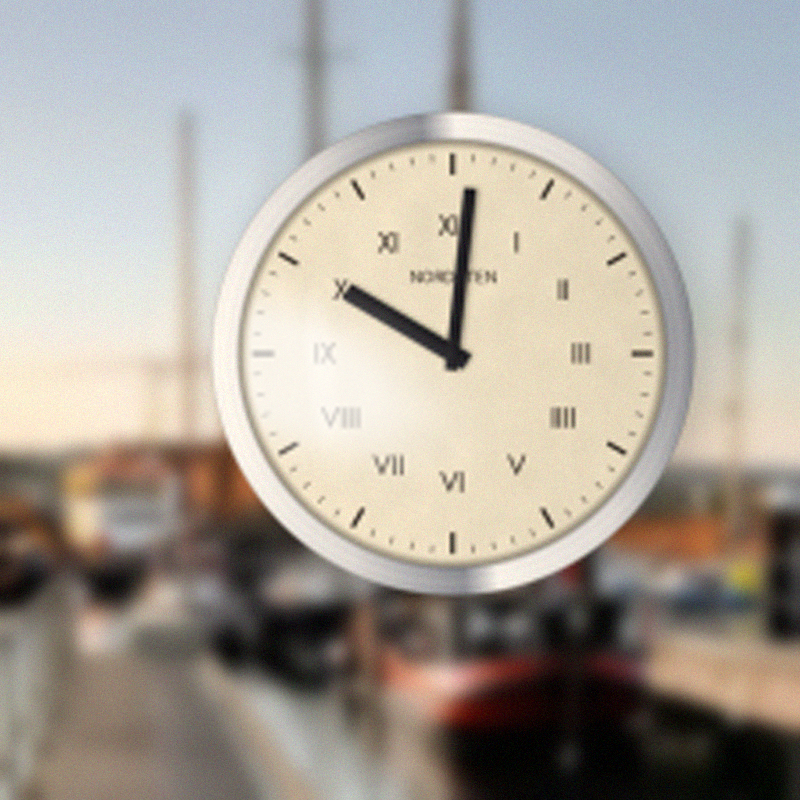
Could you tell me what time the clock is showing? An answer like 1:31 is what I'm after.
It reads 10:01
